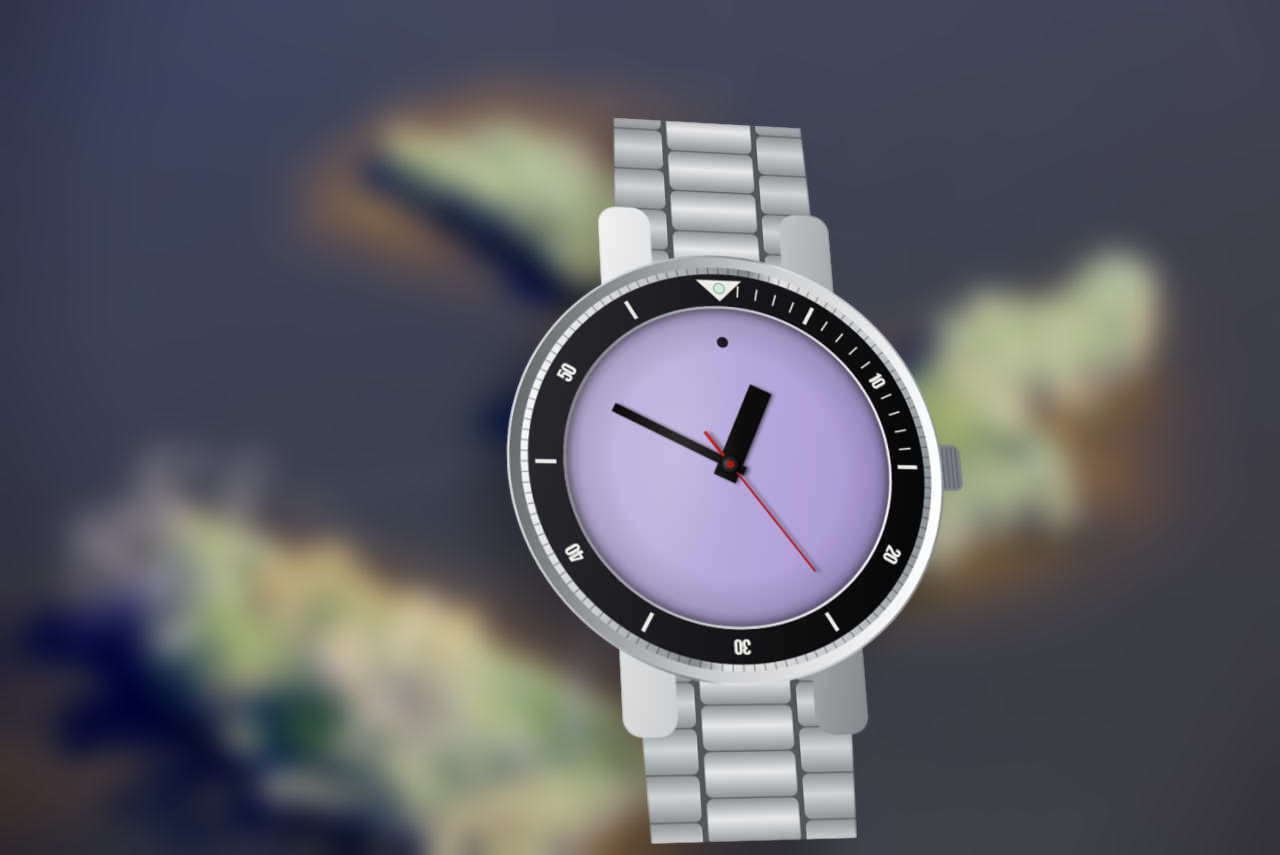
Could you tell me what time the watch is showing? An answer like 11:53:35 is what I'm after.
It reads 12:49:24
